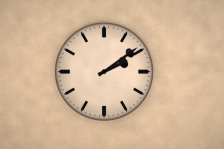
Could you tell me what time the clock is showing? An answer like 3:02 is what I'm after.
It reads 2:09
